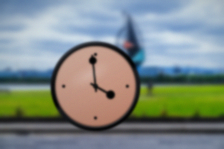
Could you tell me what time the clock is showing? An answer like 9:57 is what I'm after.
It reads 3:59
